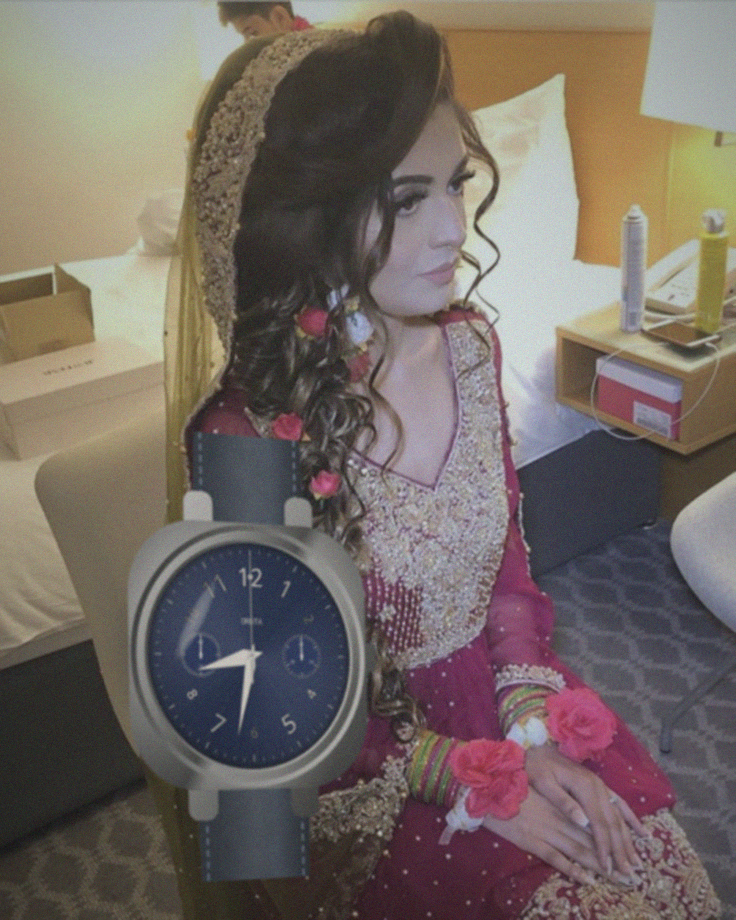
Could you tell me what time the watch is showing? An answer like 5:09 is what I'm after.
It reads 8:32
